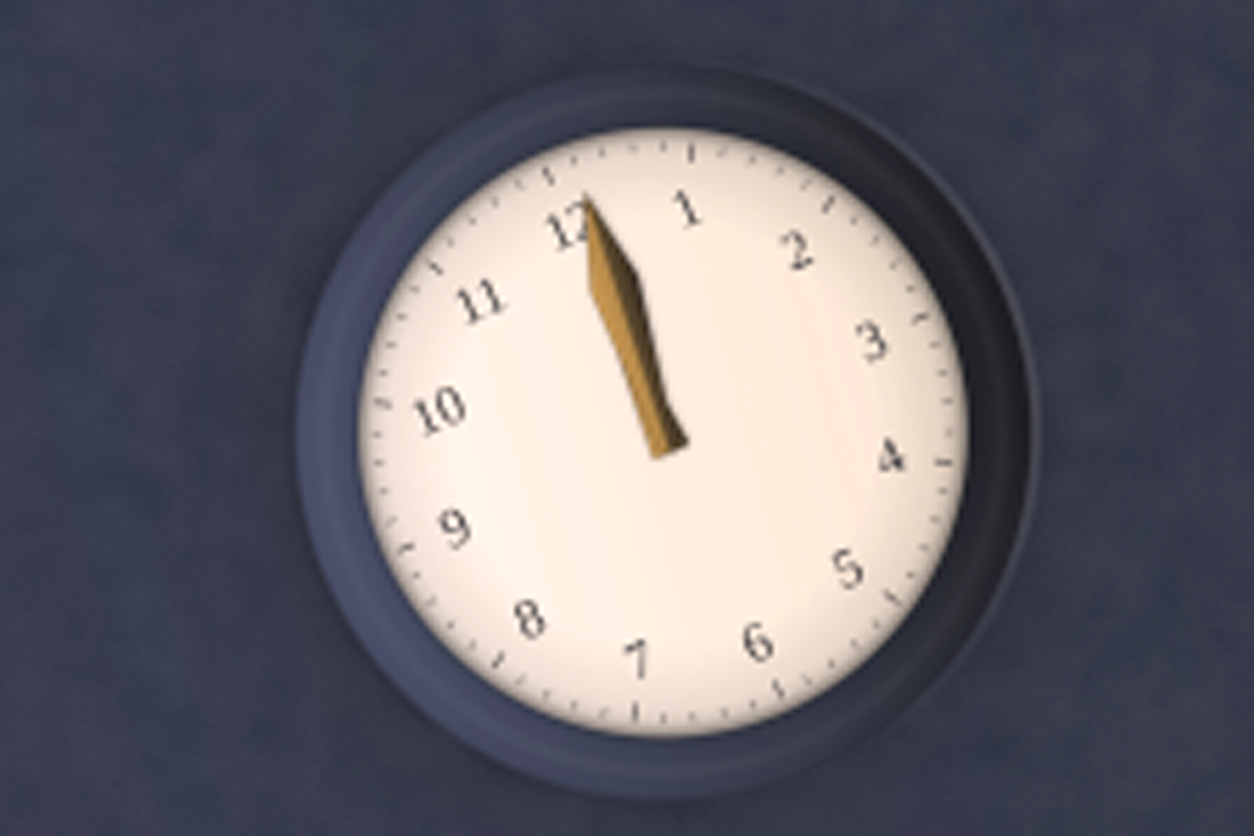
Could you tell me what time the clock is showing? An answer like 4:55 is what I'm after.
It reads 12:01
